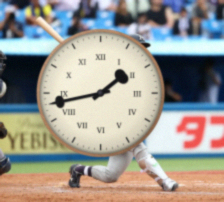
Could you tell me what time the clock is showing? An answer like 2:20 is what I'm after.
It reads 1:43
